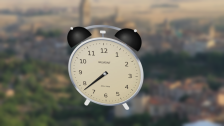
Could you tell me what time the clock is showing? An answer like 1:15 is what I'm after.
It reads 7:38
